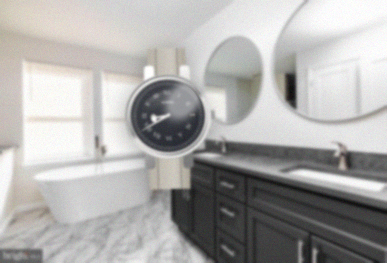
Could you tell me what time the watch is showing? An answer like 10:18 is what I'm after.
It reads 8:40
